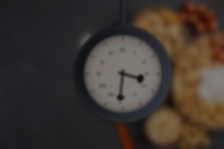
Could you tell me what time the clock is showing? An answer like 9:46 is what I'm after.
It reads 3:31
